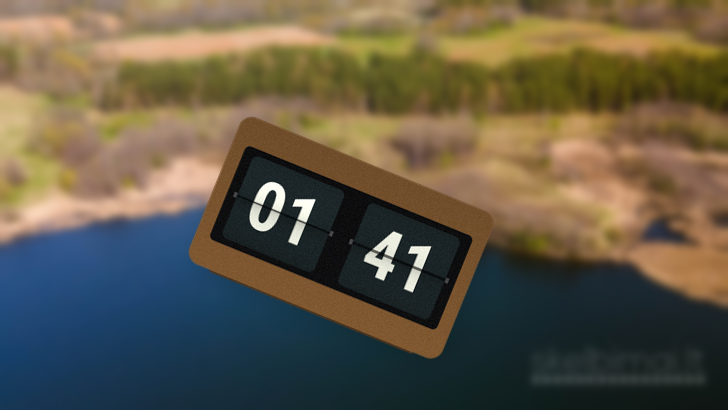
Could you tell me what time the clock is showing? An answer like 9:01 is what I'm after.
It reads 1:41
